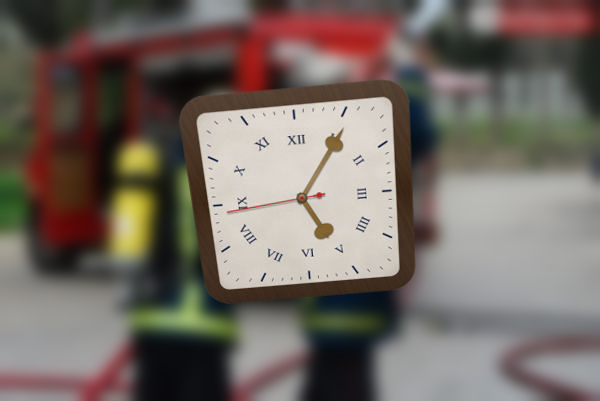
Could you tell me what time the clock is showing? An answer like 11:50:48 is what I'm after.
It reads 5:05:44
